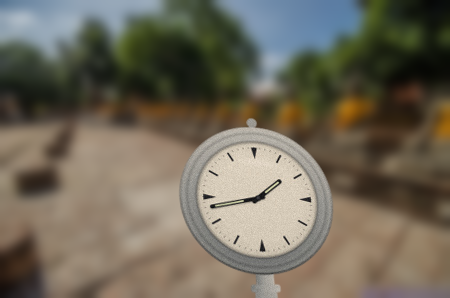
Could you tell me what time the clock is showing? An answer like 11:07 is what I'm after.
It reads 1:43
